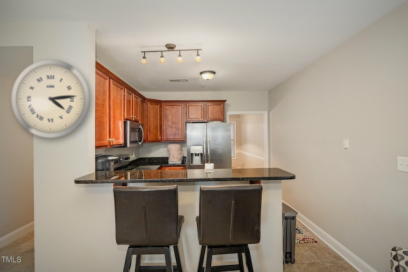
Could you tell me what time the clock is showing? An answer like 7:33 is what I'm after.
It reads 4:14
